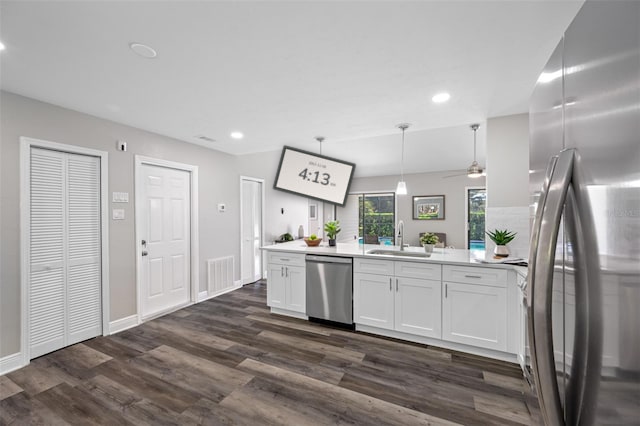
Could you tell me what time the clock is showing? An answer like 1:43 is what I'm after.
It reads 4:13
